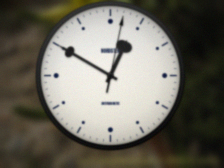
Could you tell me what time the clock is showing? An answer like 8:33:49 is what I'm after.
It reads 12:50:02
